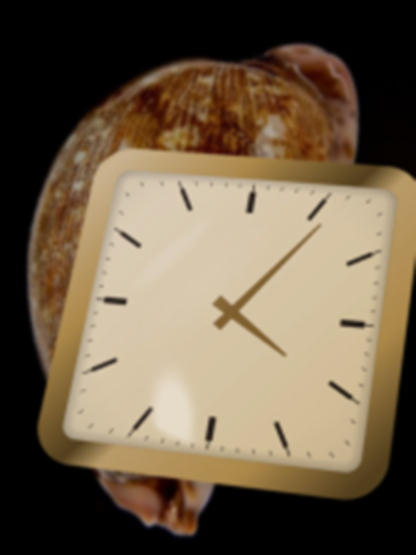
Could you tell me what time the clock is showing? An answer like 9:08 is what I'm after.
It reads 4:06
